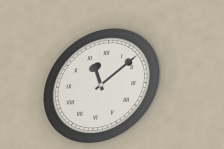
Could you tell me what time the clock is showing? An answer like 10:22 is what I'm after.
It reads 11:08
